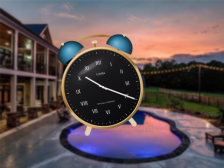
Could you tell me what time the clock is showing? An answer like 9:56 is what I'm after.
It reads 10:20
